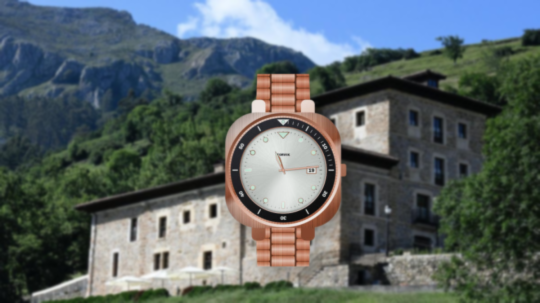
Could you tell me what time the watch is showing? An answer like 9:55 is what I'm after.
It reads 11:14
